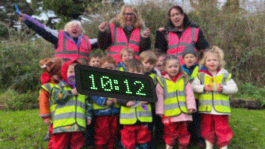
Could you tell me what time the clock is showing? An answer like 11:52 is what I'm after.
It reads 10:12
